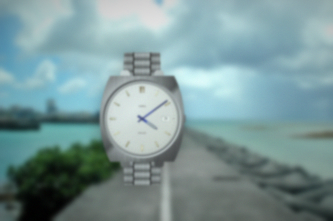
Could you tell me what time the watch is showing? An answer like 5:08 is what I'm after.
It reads 4:09
